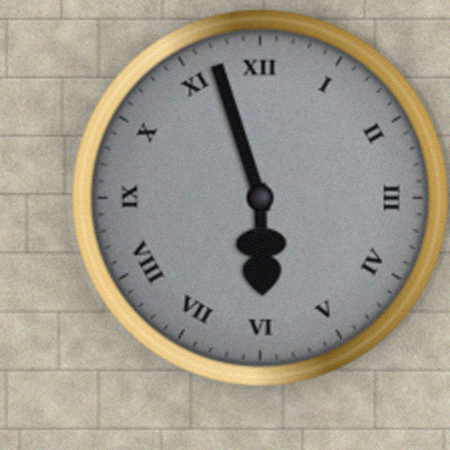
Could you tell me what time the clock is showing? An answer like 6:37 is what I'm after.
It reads 5:57
